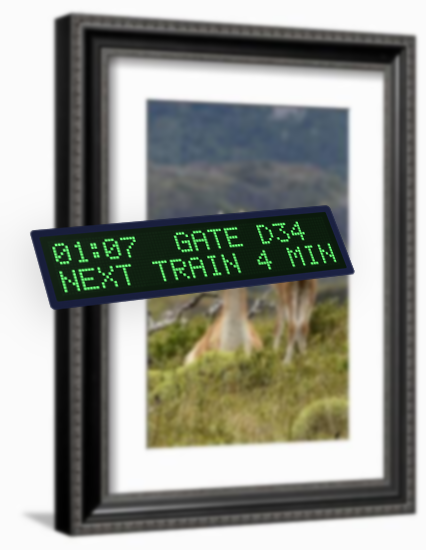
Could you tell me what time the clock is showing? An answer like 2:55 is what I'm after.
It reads 1:07
